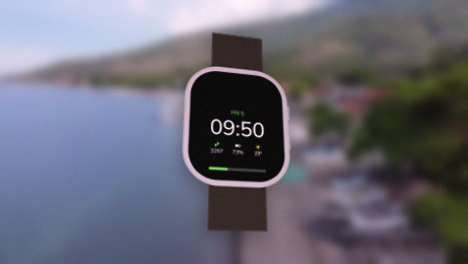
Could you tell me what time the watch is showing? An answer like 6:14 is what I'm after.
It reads 9:50
